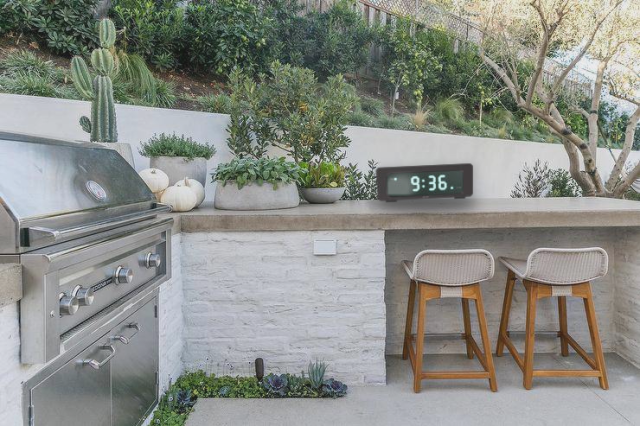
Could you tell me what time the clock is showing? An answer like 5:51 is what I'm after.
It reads 9:36
